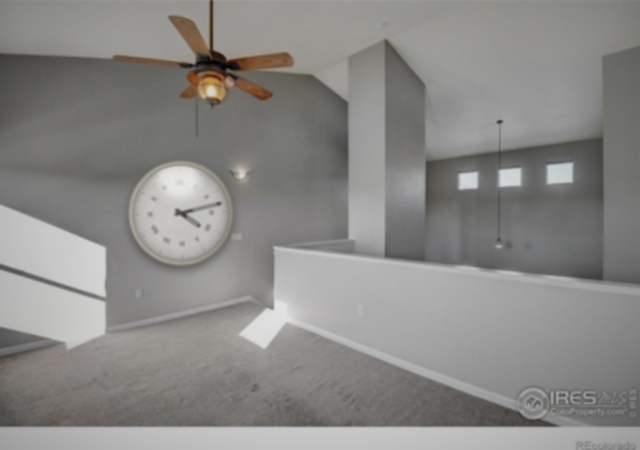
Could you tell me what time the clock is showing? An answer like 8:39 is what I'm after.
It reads 4:13
